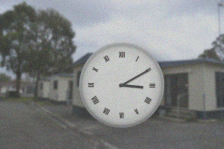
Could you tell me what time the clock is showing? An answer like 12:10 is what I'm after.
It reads 3:10
